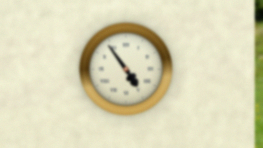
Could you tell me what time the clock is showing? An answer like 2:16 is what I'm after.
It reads 4:54
